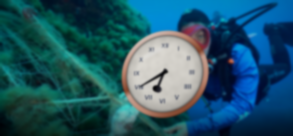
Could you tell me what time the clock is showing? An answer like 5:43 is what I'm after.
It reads 6:40
